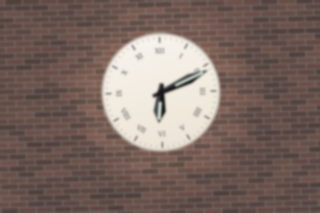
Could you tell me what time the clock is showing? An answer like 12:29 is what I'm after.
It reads 6:11
